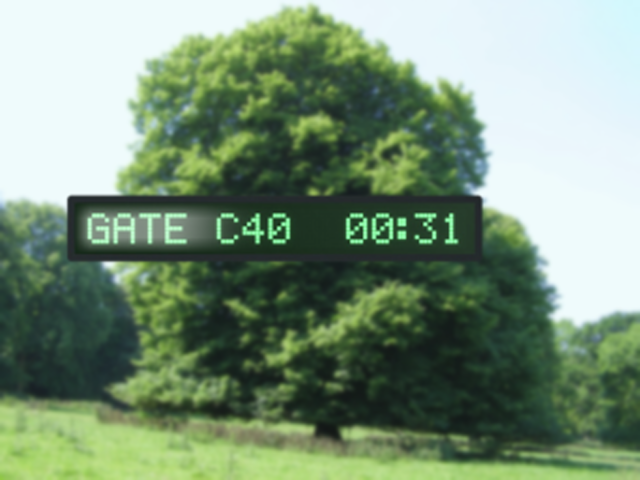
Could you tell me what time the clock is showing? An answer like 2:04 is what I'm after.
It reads 0:31
